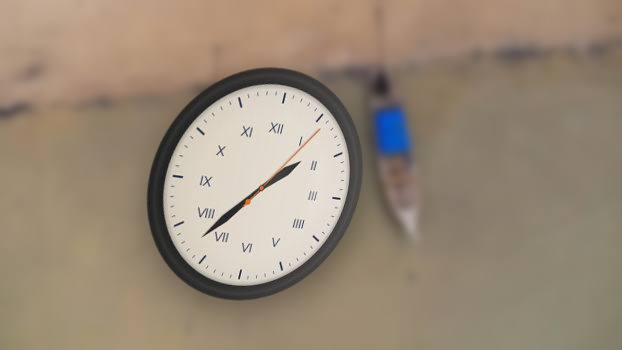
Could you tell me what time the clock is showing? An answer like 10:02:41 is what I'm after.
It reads 1:37:06
